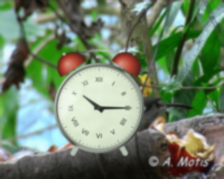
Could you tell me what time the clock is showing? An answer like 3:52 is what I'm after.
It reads 10:15
